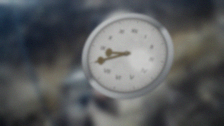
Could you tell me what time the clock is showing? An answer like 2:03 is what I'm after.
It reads 8:40
